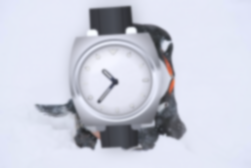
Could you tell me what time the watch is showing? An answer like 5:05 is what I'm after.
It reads 10:37
